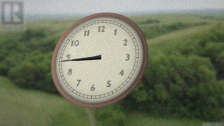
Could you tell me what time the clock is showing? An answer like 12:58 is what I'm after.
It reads 8:44
